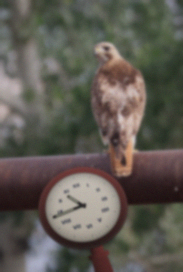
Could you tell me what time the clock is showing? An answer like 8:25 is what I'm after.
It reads 10:44
